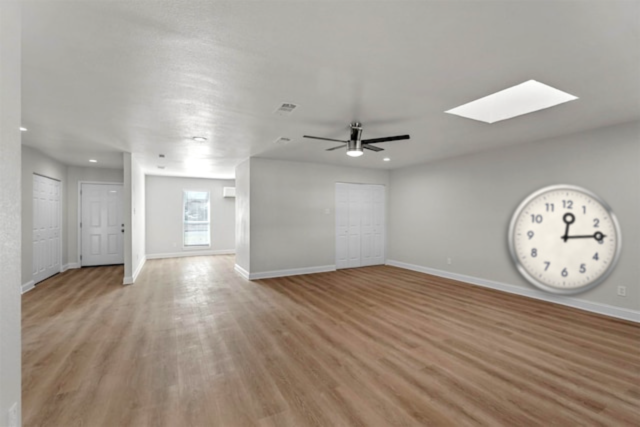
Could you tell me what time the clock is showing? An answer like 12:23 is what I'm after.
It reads 12:14
